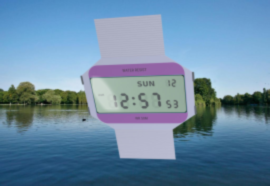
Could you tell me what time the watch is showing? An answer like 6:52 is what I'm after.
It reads 12:57
